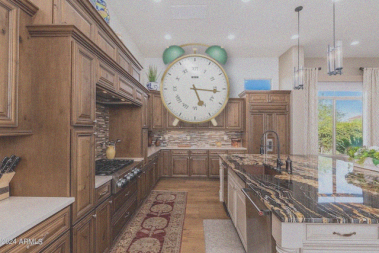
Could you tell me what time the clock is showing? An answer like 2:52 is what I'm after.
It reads 5:16
